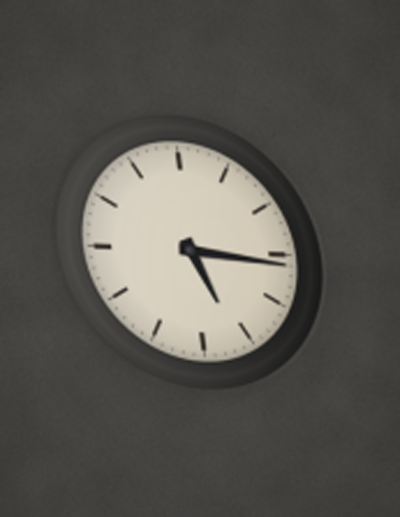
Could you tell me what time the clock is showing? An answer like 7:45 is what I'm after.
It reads 5:16
